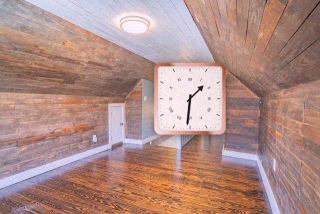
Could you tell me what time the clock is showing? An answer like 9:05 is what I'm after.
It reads 1:31
